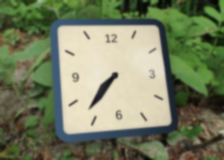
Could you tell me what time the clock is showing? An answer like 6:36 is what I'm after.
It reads 7:37
